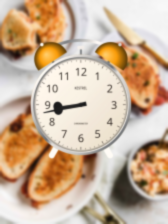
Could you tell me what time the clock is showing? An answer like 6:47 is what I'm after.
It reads 8:43
